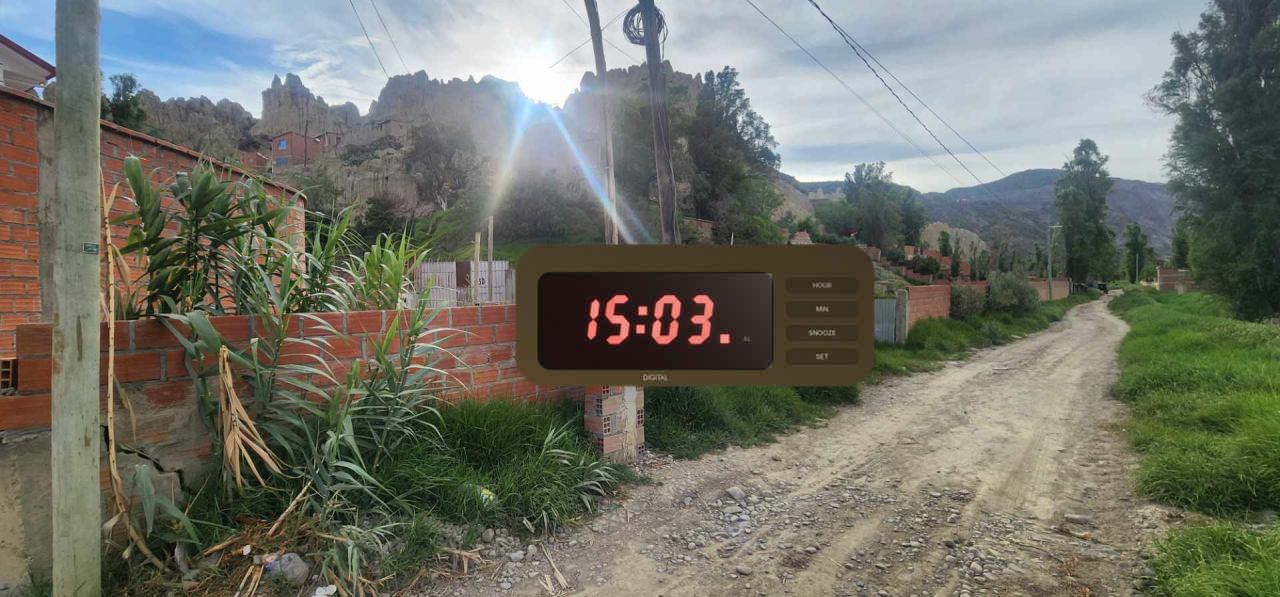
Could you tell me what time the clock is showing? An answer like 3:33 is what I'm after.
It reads 15:03
